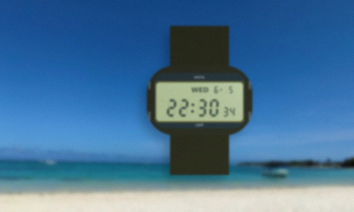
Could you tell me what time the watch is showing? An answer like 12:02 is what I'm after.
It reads 22:30
